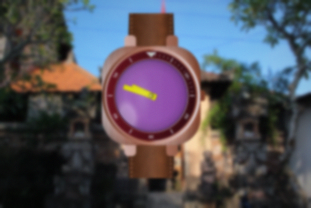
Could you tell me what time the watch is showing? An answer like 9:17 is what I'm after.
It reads 9:48
